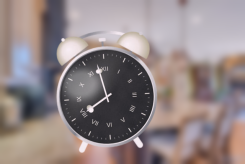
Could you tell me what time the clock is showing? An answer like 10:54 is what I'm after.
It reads 7:58
